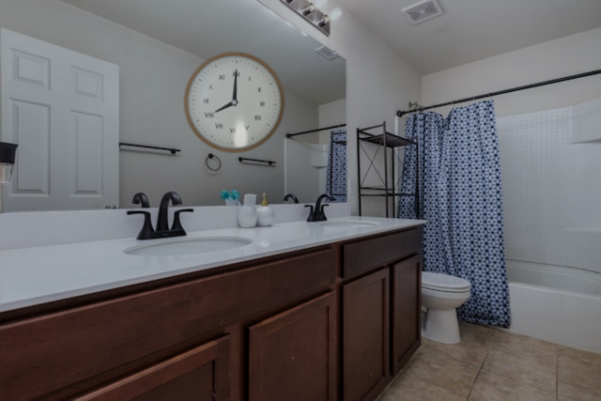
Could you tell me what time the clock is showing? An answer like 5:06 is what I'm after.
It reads 8:00
